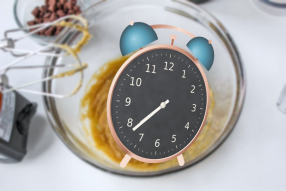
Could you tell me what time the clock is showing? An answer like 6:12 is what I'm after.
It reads 7:38
